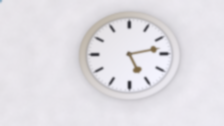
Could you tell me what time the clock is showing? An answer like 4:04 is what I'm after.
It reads 5:13
